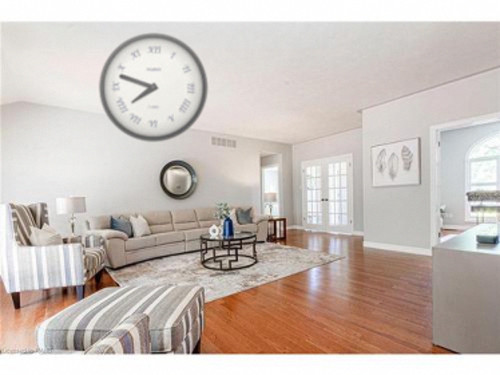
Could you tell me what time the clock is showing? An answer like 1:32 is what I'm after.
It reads 7:48
